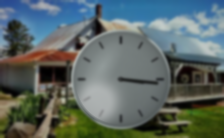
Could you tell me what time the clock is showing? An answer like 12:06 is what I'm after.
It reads 3:16
